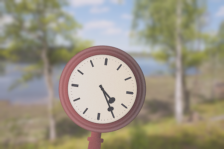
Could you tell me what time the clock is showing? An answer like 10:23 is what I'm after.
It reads 4:25
